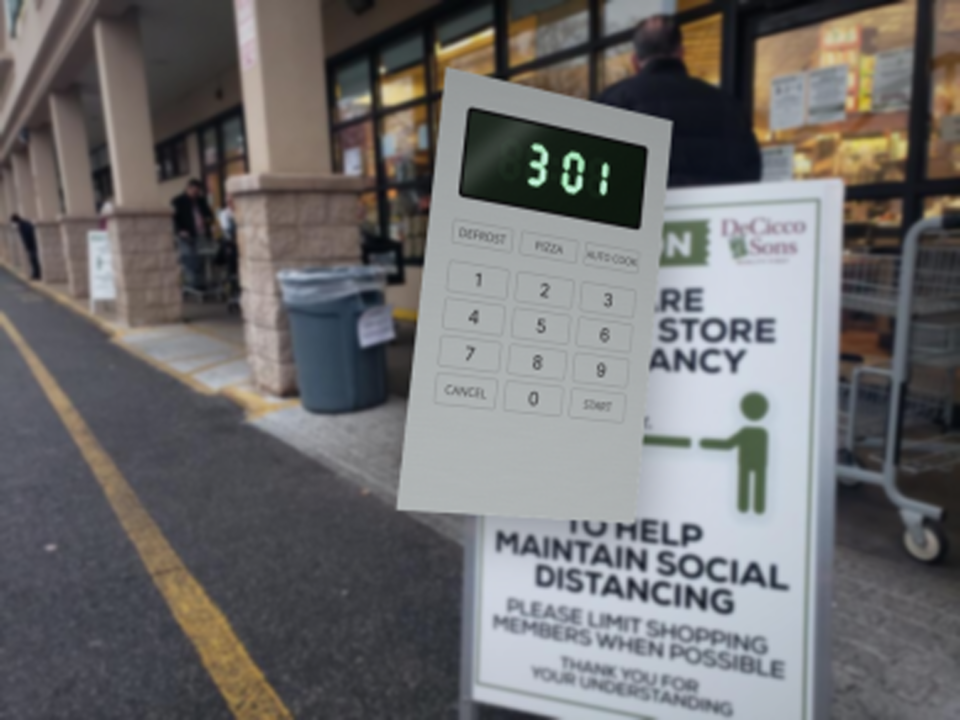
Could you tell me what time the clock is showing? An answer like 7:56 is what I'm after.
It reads 3:01
